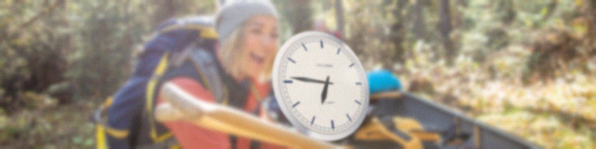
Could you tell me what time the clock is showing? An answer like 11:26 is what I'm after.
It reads 6:46
